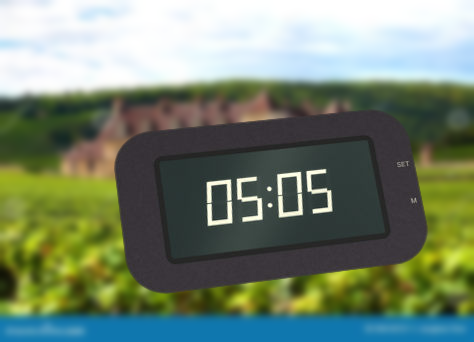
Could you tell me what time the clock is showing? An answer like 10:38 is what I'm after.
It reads 5:05
